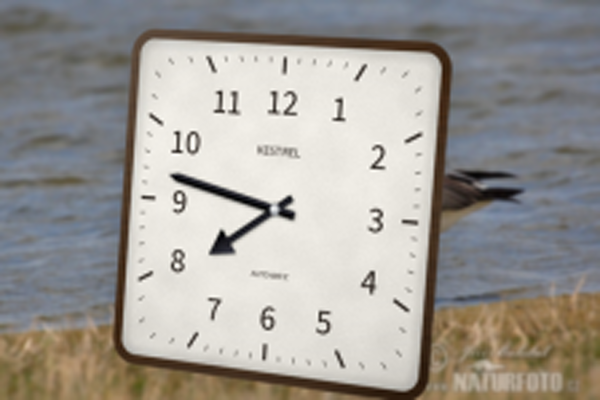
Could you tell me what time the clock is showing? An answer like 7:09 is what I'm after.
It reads 7:47
